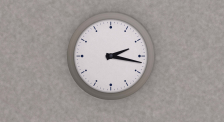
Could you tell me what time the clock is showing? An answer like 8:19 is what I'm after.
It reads 2:17
